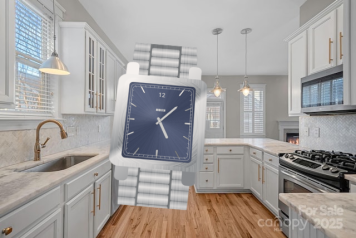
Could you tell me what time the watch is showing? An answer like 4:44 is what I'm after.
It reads 5:07
